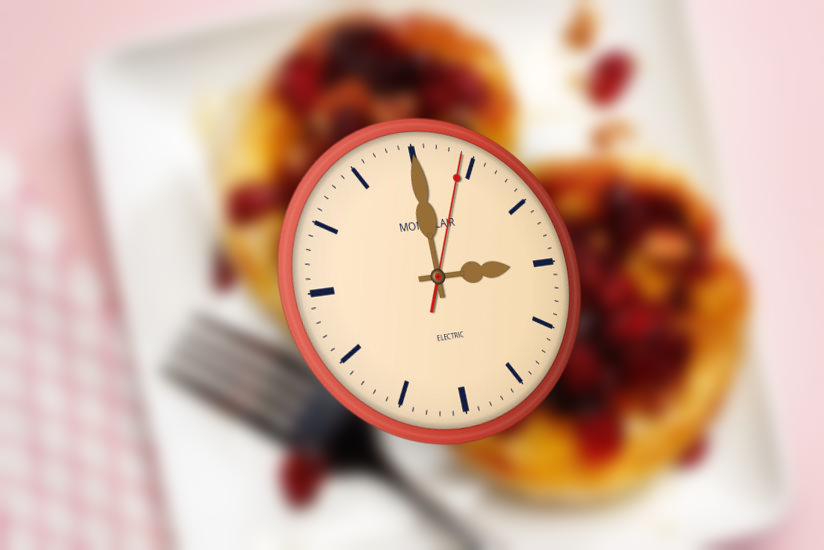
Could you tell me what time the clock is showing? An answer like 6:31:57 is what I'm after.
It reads 3:00:04
